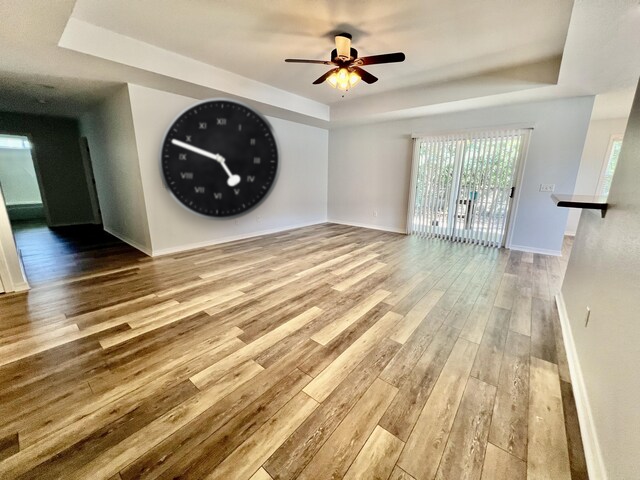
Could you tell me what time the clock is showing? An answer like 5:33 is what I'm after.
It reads 4:48
